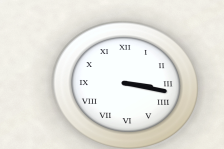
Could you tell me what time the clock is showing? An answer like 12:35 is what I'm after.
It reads 3:17
